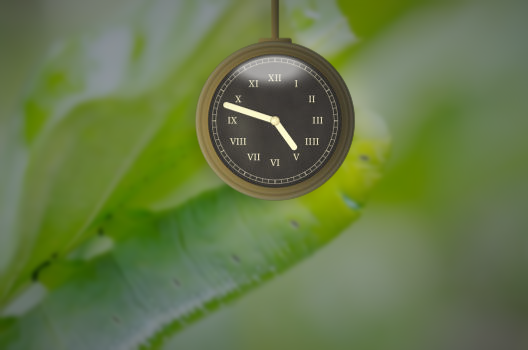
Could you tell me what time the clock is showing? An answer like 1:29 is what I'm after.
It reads 4:48
